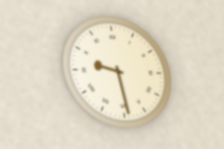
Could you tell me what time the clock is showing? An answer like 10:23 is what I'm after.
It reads 9:29
